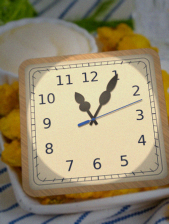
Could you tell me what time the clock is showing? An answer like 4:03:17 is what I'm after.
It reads 11:05:12
